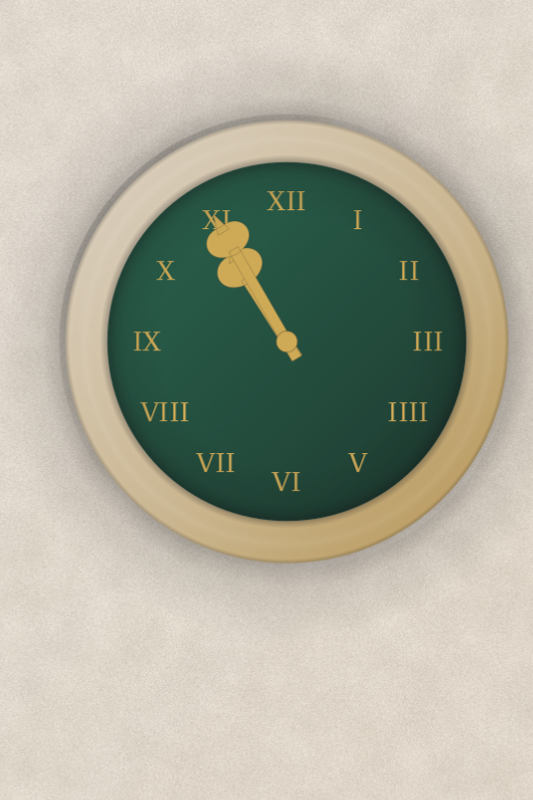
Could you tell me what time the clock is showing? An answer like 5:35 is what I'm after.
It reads 10:55
